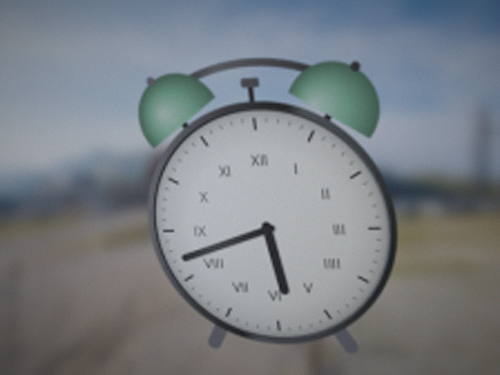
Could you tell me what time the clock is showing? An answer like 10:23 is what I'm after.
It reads 5:42
